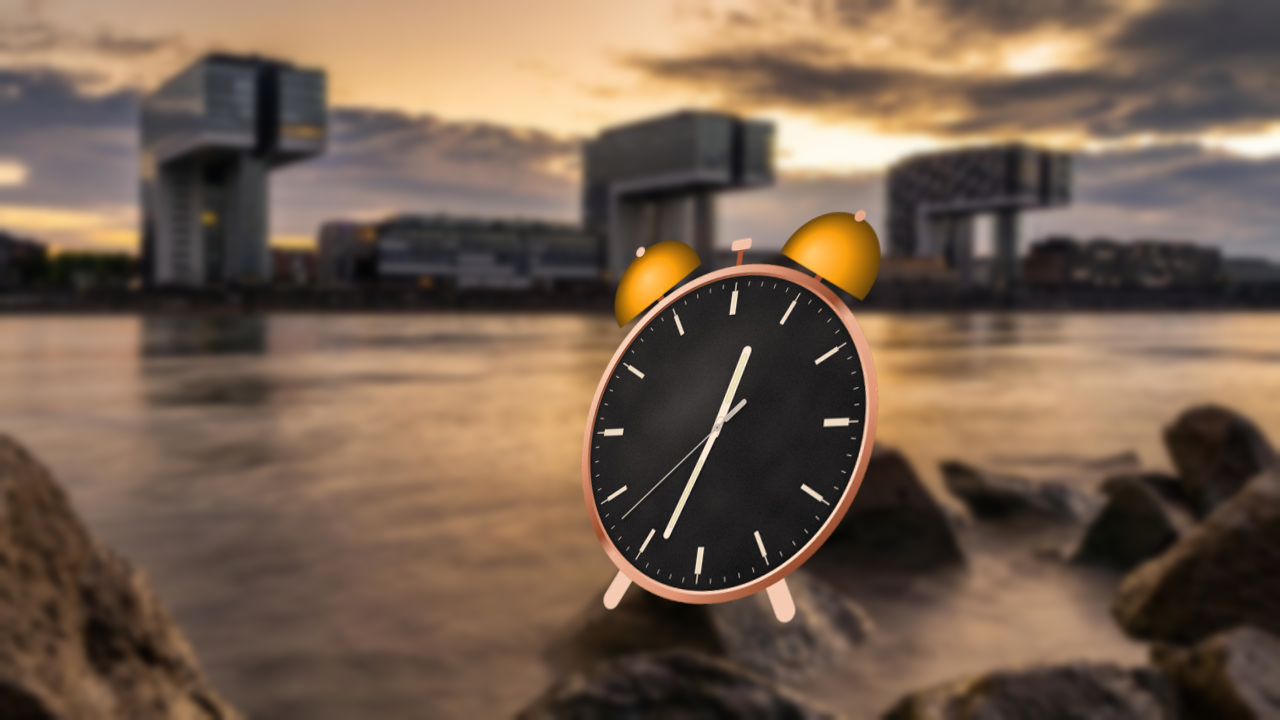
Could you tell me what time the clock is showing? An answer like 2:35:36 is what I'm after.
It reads 12:33:38
